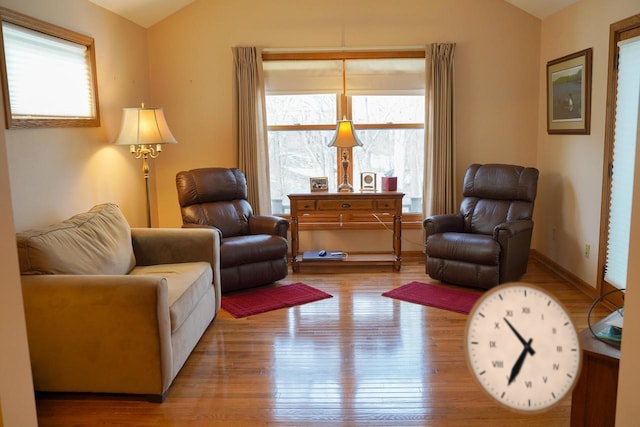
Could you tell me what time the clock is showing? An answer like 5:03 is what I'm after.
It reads 10:35
